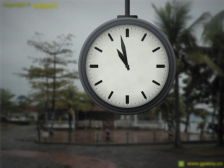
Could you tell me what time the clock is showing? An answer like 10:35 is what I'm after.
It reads 10:58
